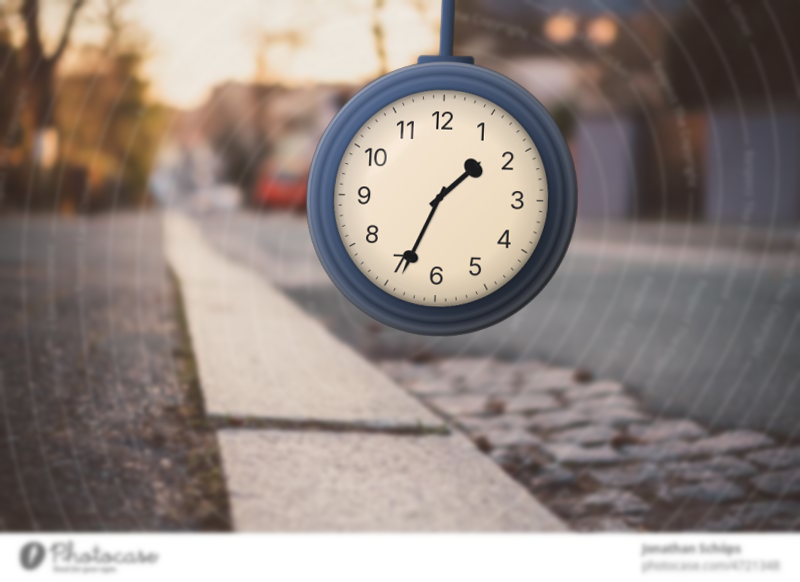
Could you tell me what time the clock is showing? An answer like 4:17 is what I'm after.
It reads 1:34
